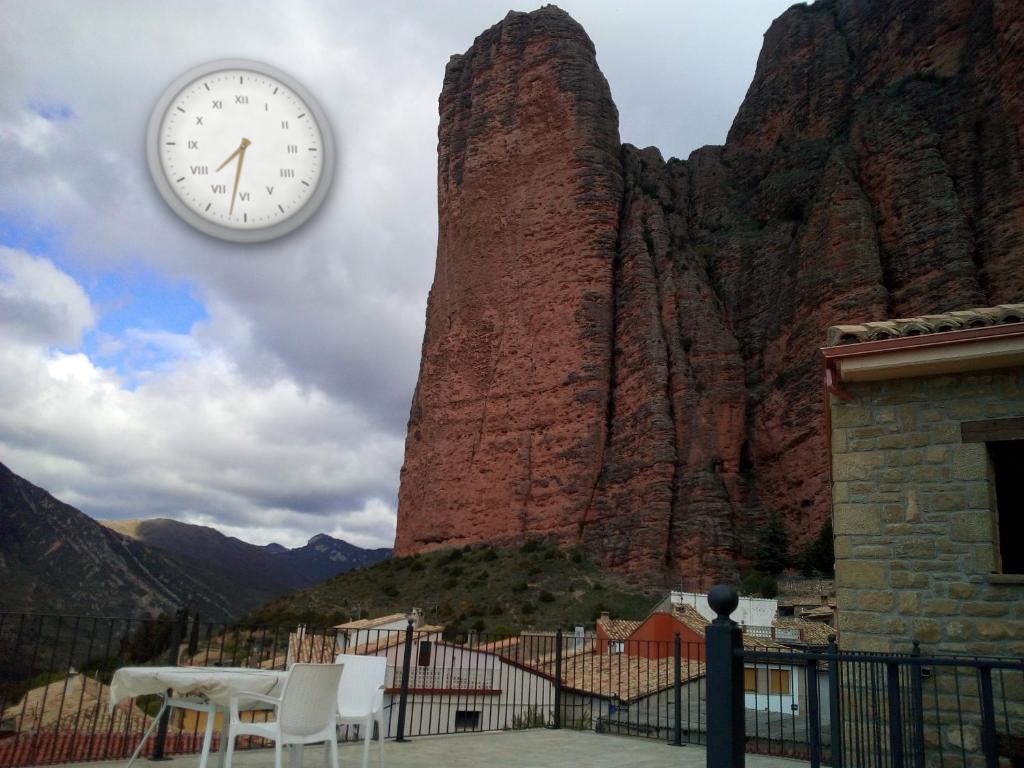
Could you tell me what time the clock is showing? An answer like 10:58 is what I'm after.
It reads 7:32
